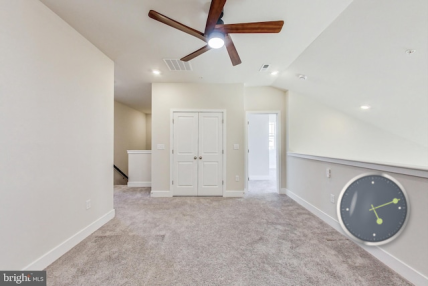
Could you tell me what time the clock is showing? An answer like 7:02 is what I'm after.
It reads 5:12
